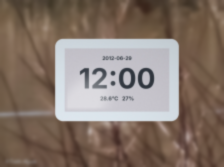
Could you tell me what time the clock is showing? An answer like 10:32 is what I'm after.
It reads 12:00
